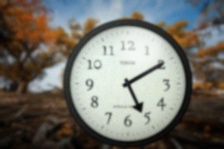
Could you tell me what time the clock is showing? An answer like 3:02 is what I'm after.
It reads 5:10
